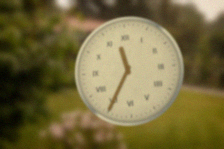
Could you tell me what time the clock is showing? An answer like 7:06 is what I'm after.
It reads 11:35
